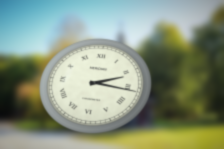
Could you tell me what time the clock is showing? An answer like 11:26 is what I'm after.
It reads 2:16
